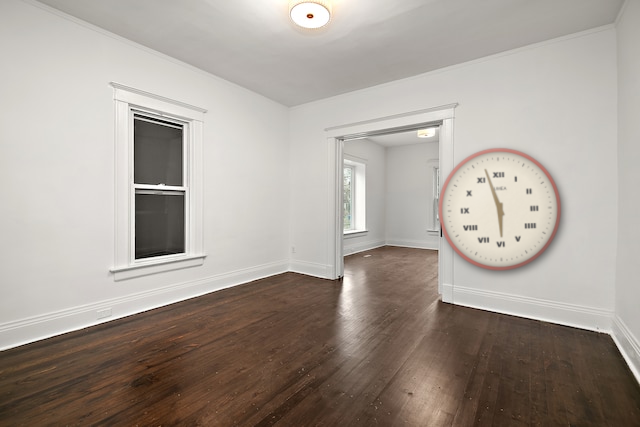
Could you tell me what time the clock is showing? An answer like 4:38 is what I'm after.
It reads 5:57
